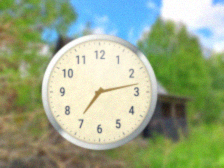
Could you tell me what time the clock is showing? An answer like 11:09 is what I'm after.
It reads 7:13
